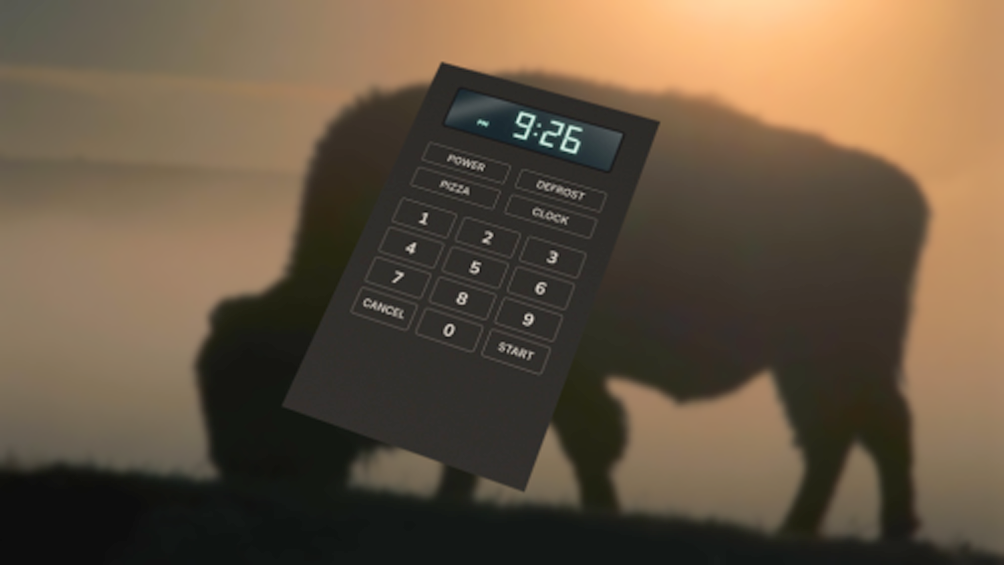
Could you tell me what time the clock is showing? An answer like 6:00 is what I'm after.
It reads 9:26
